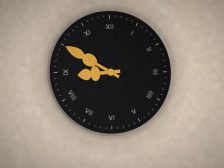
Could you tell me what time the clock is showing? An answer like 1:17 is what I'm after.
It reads 8:50
